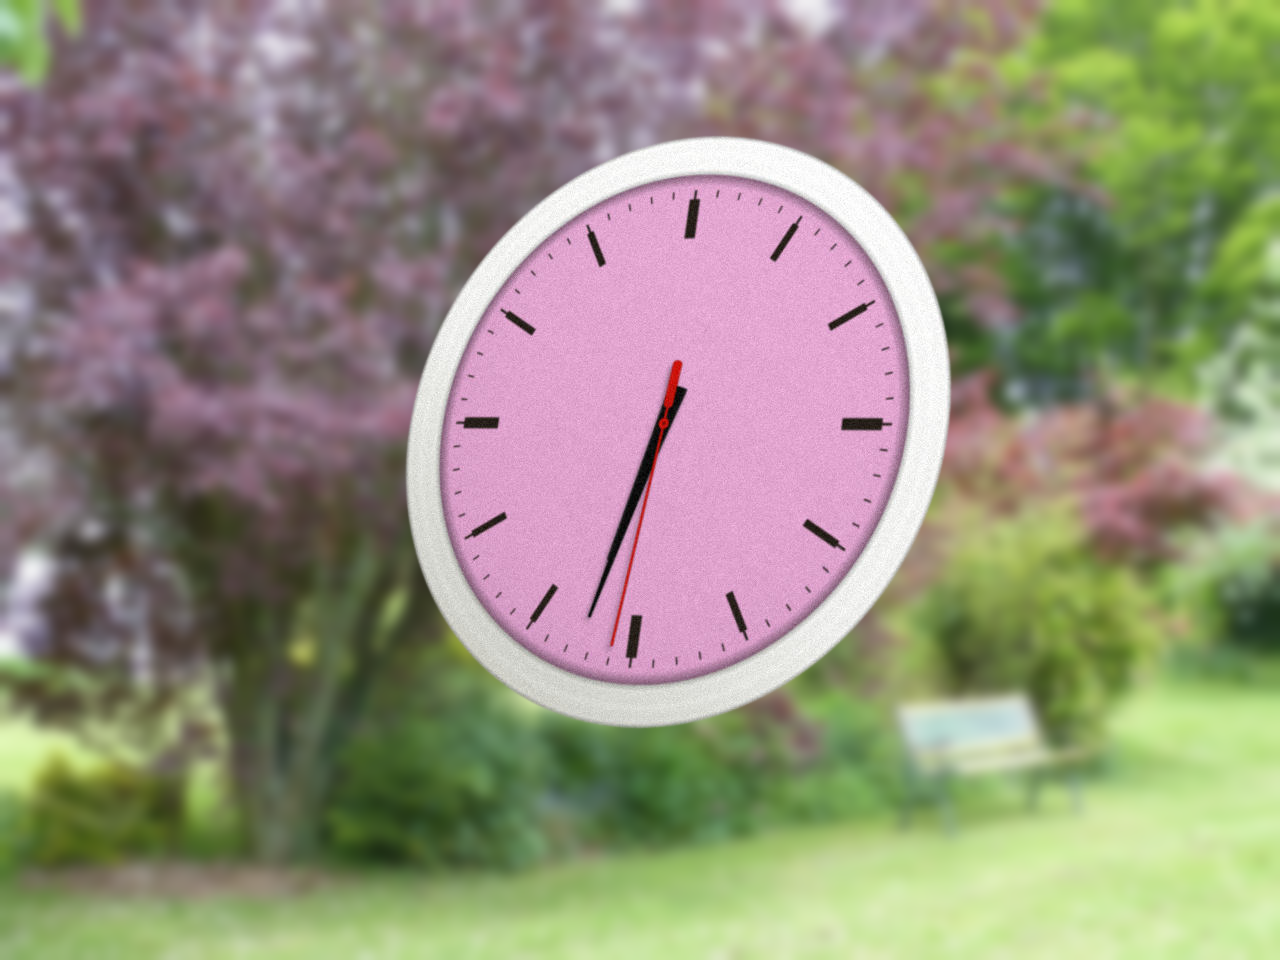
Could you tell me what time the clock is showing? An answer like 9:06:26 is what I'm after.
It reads 6:32:31
